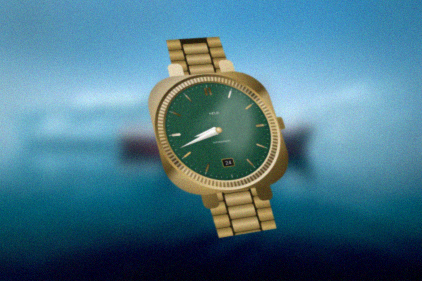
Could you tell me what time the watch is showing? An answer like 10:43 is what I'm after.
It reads 8:42
